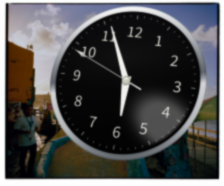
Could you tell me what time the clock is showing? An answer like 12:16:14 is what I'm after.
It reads 5:55:49
